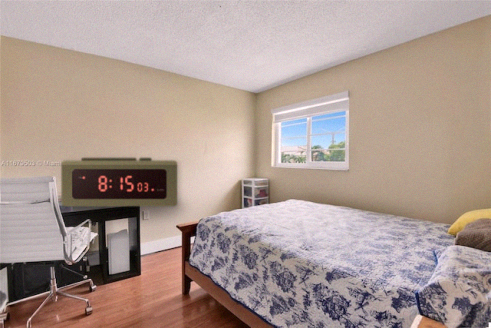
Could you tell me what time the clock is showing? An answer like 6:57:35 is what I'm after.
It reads 8:15:03
